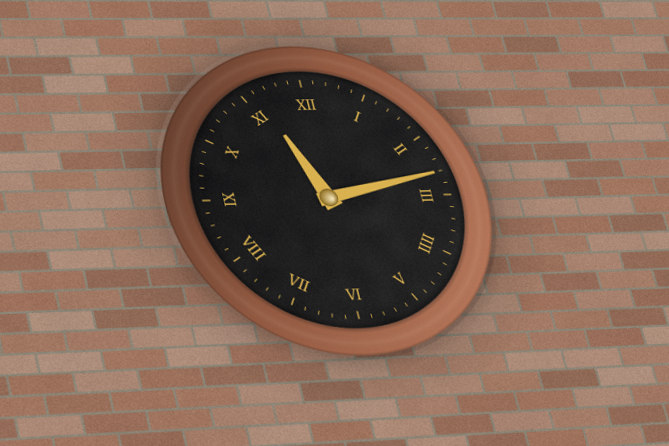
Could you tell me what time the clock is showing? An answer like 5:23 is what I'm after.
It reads 11:13
